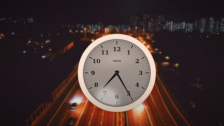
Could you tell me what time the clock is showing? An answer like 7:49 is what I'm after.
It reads 7:25
